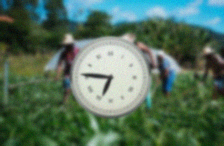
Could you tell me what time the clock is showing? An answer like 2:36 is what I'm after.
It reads 6:46
